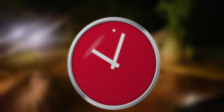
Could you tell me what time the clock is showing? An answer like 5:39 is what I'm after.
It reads 10:03
